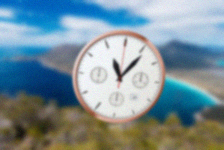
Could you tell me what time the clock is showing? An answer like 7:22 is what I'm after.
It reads 11:06
